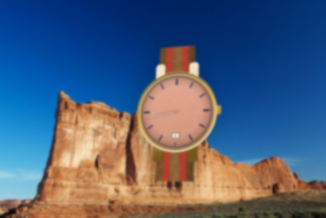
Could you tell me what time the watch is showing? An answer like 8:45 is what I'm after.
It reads 8:43
